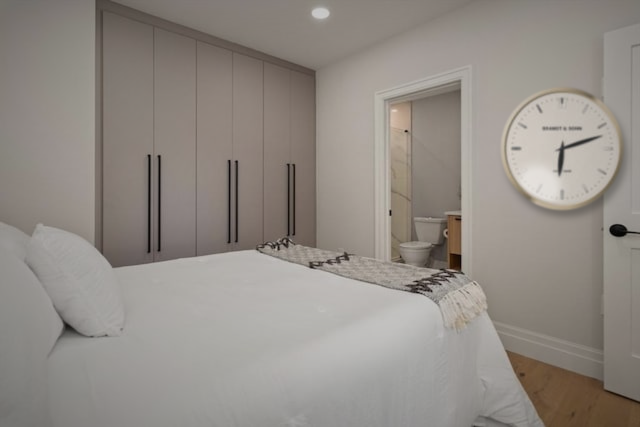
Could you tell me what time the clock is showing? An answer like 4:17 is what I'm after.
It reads 6:12
